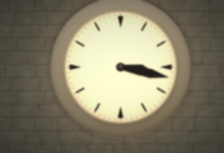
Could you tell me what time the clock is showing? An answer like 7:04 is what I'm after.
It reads 3:17
